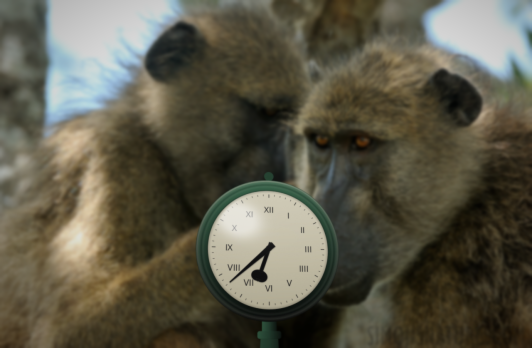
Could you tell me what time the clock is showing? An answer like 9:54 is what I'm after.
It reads 6:38
